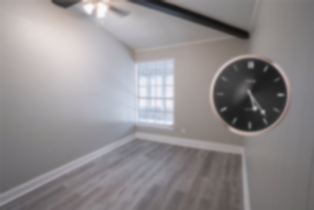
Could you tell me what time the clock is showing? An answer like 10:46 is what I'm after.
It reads 5:24
